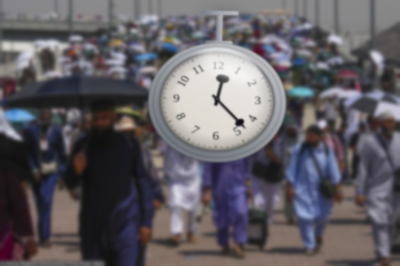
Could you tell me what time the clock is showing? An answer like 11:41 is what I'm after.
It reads 12:23
